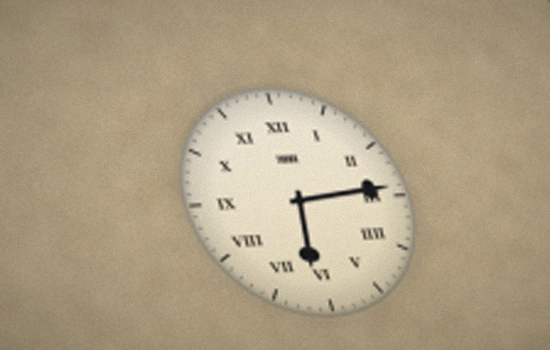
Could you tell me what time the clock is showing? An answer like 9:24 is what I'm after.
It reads 6:14
